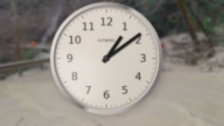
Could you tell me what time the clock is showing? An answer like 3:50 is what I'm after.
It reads 1:09
